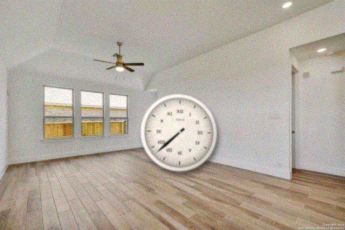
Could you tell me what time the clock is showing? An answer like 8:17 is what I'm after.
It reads 7:38
